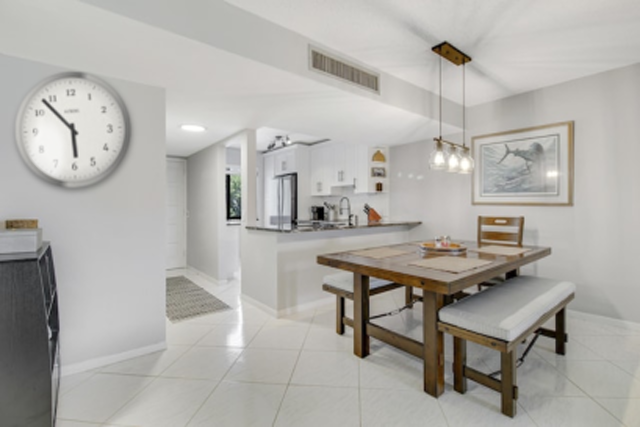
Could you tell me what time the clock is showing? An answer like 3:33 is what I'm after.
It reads 5:53
